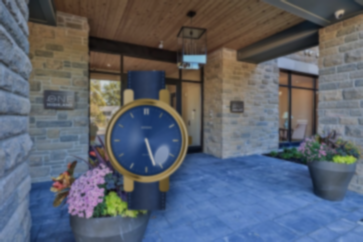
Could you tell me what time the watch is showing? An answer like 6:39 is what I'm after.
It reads 5:27
